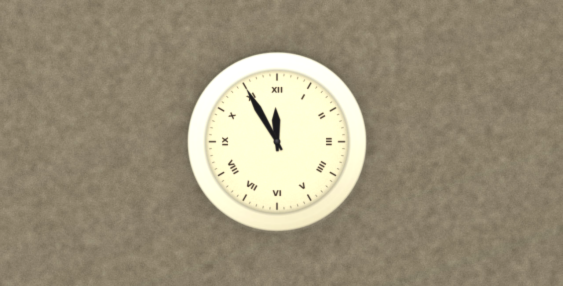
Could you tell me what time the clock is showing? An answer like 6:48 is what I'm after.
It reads 11:55
